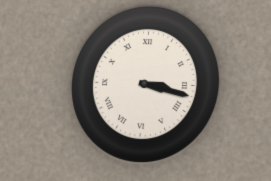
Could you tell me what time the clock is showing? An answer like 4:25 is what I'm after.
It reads 3:17
